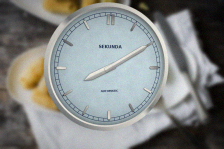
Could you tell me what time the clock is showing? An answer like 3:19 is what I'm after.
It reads 8:10
